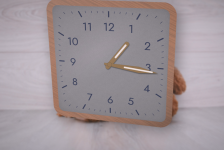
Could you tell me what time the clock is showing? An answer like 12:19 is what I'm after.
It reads 1:16
